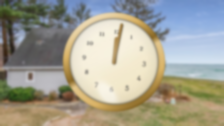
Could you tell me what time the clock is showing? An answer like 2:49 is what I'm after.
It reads 12:01
